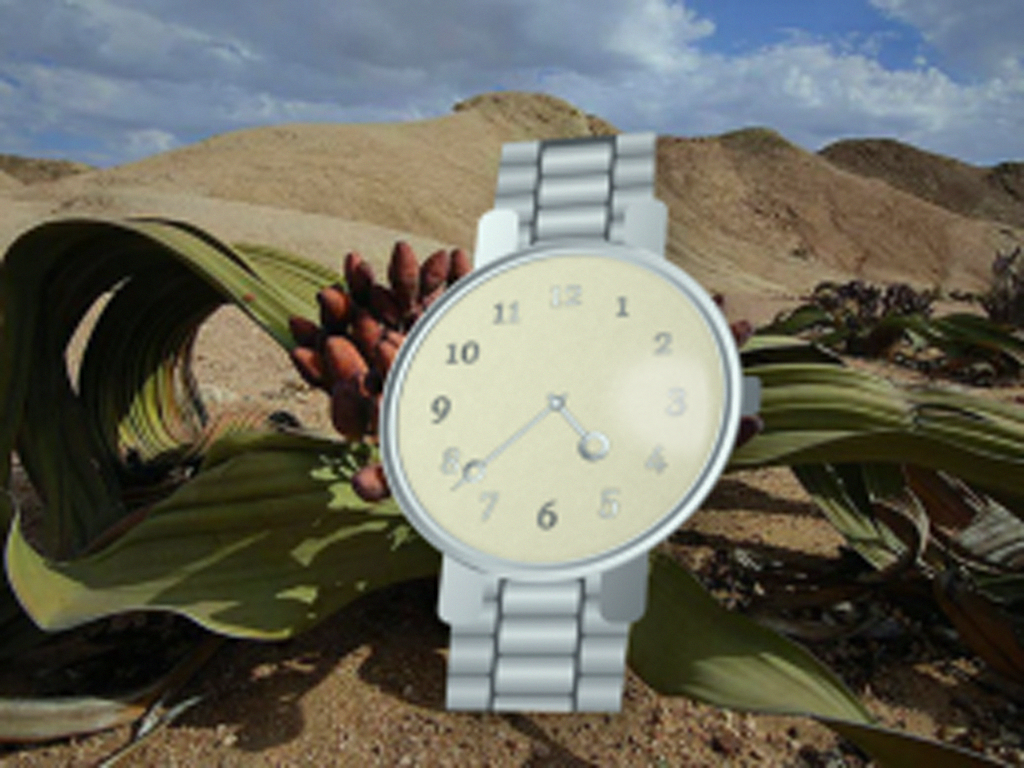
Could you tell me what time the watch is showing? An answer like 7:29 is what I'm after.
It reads 4:38
